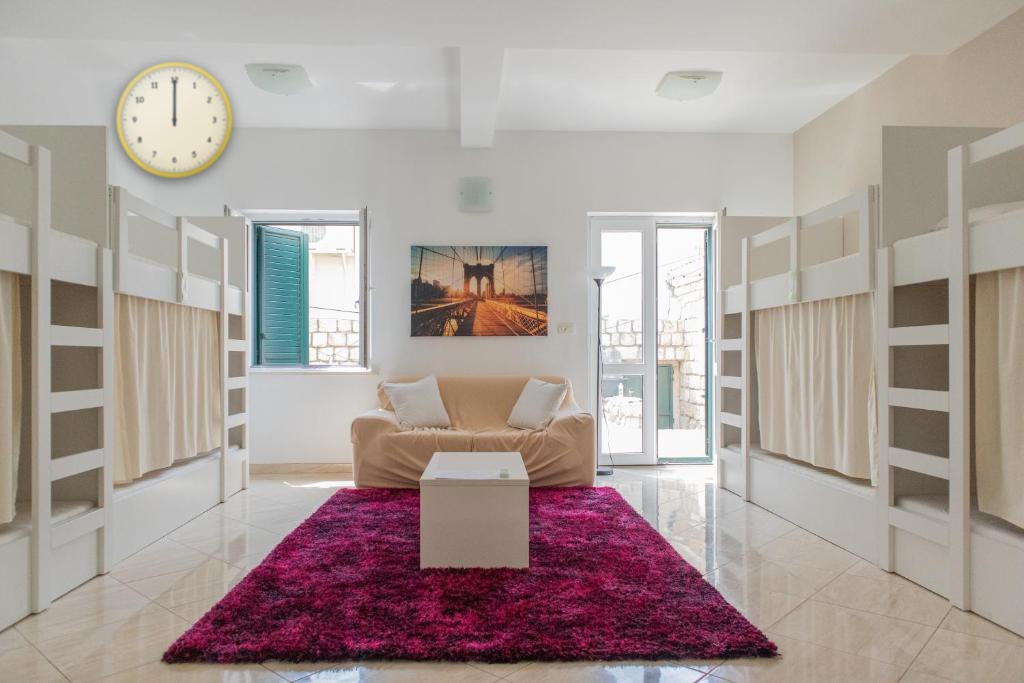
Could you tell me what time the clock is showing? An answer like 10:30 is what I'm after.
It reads 12:00
